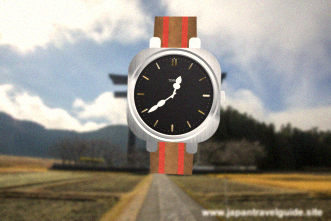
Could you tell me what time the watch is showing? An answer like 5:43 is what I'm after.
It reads 12:39
